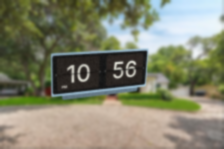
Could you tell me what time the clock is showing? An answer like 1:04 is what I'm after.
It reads 10:56
